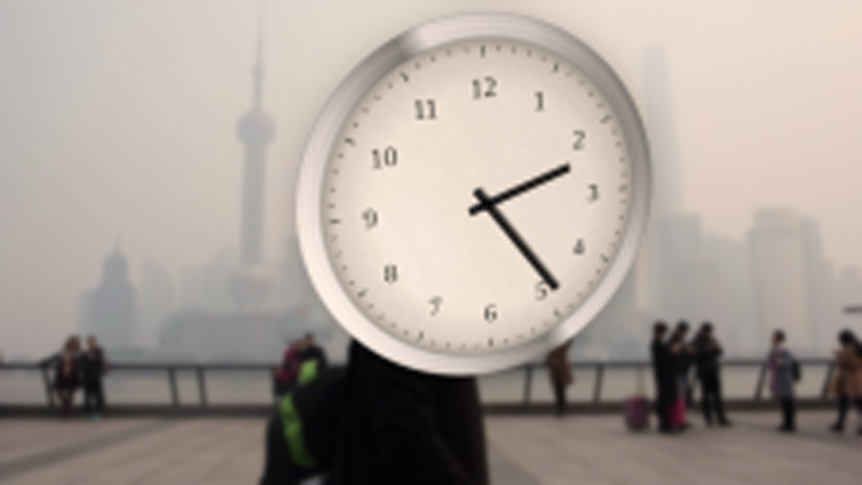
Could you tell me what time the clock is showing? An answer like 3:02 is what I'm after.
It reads 2:24
